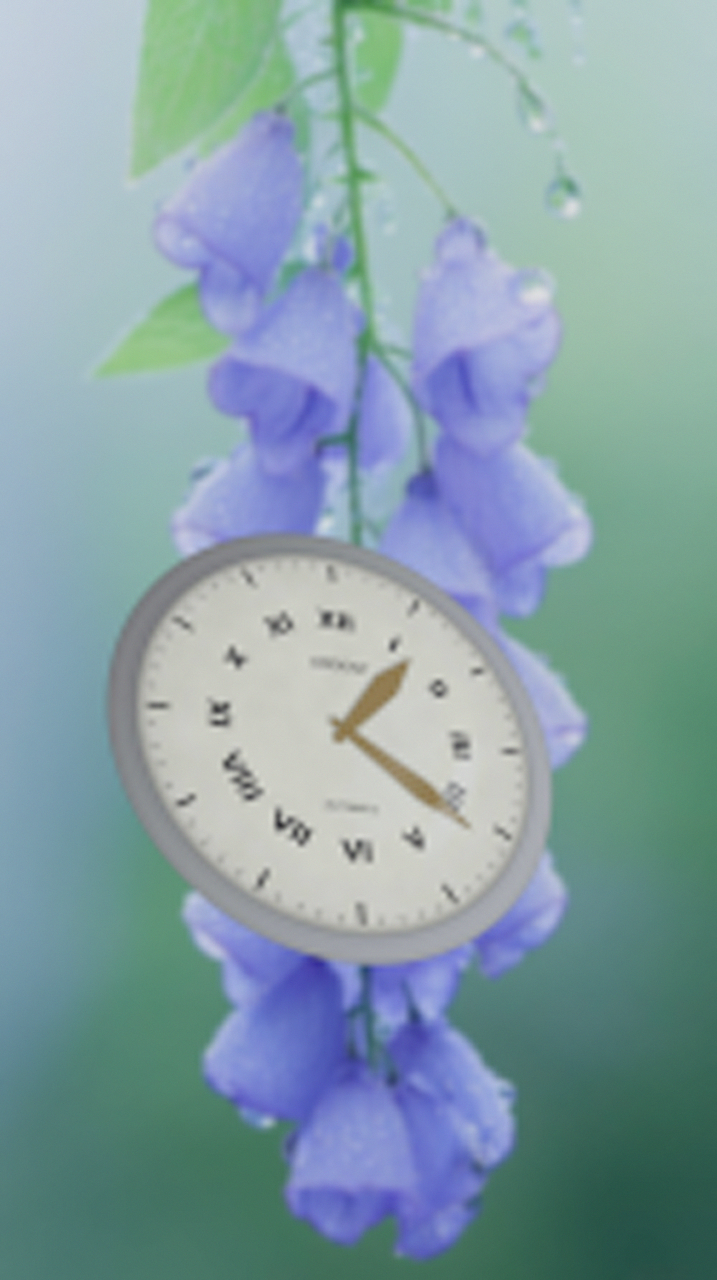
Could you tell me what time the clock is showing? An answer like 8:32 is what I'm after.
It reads 1:21
